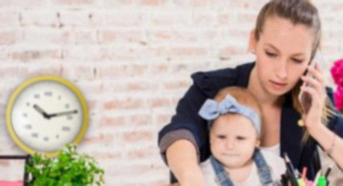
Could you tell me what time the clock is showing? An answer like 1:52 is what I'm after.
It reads 10:13
